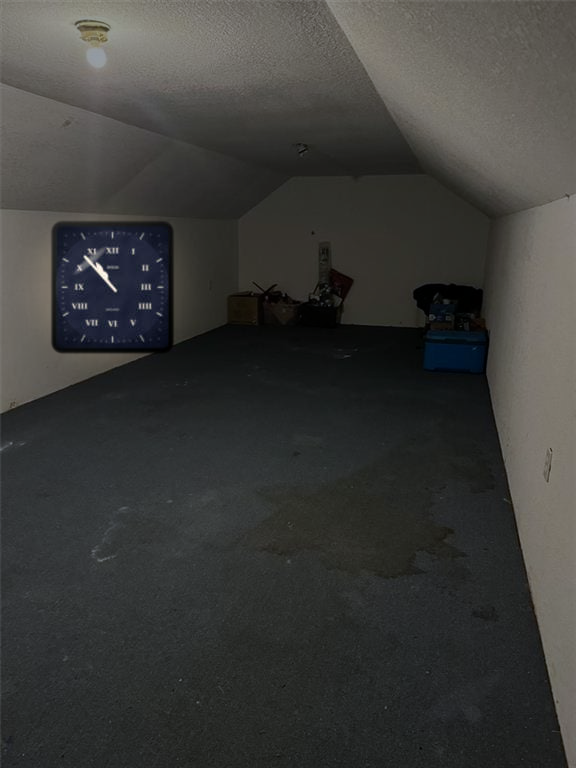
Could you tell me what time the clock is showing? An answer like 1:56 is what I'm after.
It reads 10:53
